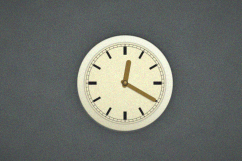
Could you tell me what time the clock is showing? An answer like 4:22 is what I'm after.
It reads 12:20
